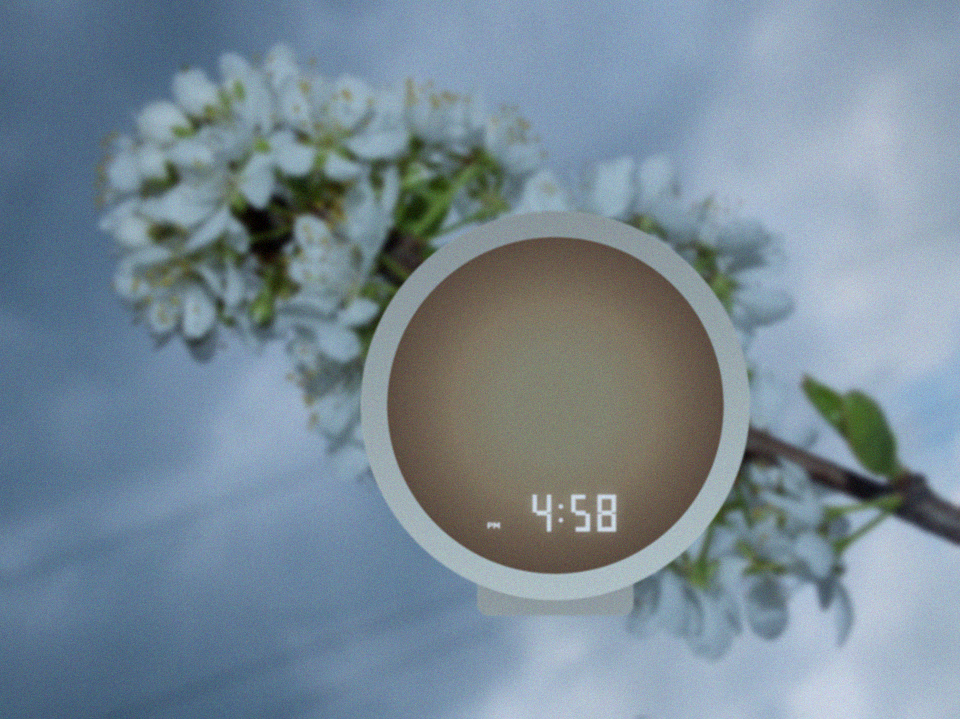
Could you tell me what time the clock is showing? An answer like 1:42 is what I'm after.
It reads 4:58
